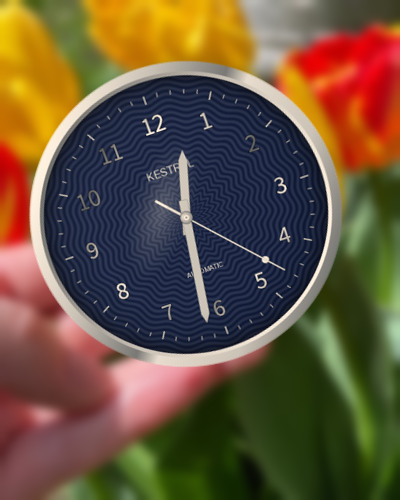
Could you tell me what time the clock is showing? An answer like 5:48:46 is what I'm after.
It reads 12:31:23
